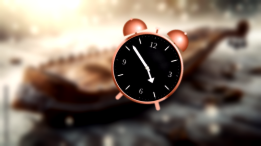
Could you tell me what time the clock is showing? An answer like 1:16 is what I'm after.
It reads 4:52
